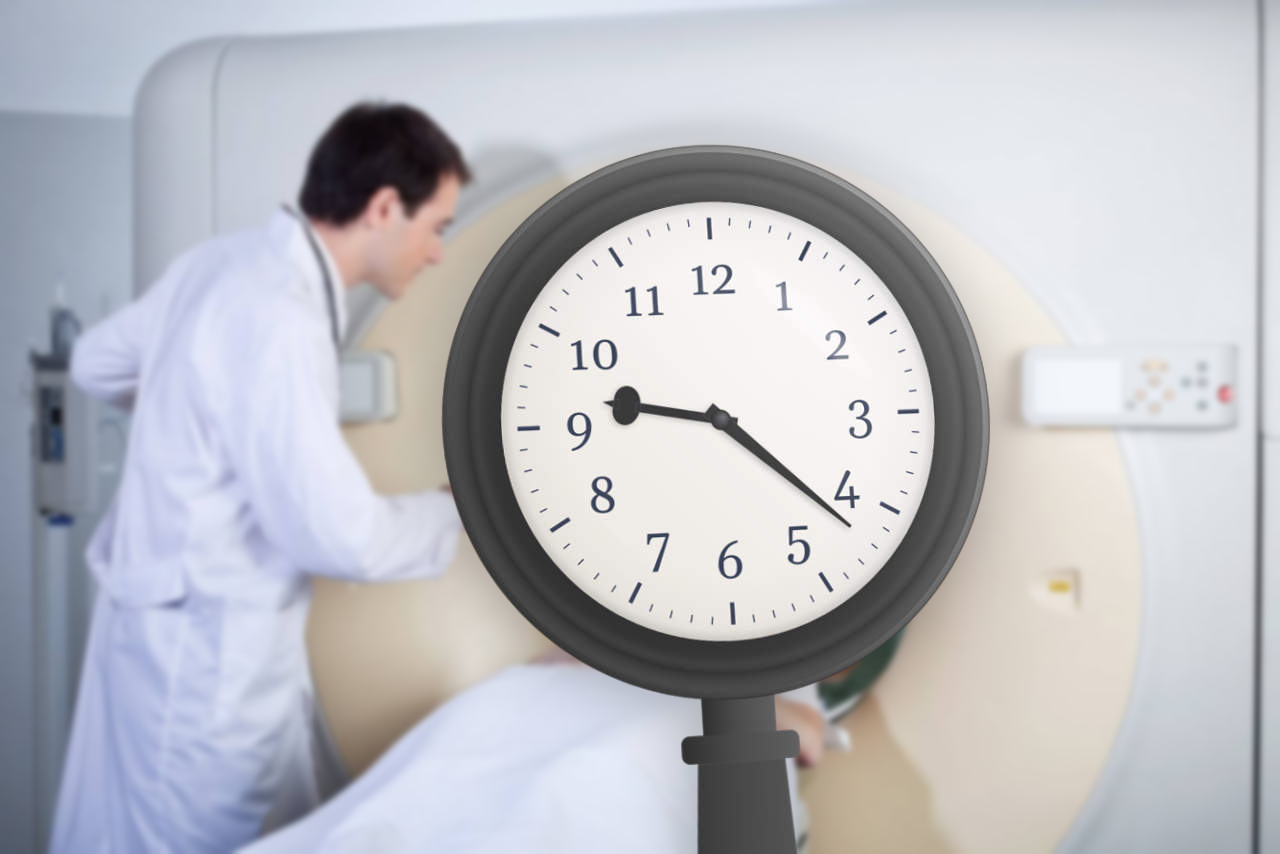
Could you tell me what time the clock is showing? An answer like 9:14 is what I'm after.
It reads 9:22
